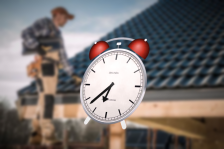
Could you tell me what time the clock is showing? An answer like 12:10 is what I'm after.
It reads 6:38
